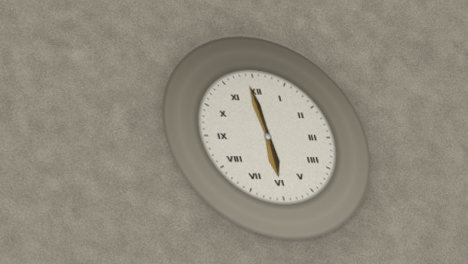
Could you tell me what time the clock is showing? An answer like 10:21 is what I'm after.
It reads 5:59
